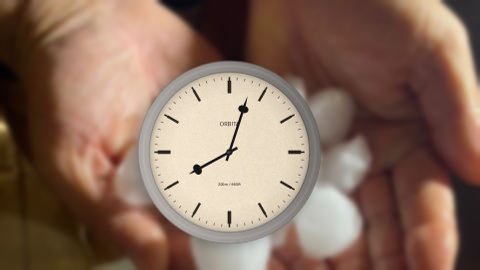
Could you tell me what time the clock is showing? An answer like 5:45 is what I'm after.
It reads 8:03
